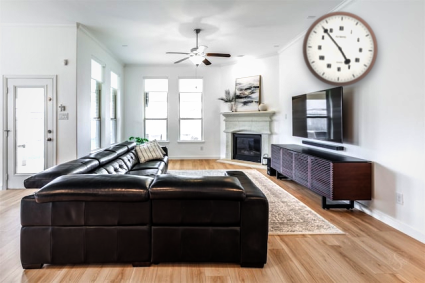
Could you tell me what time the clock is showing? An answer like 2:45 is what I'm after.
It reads 4:53
